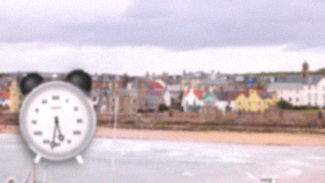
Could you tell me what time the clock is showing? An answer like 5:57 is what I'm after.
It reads 5:32
